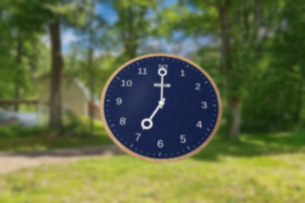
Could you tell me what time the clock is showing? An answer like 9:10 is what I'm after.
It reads 7:00
